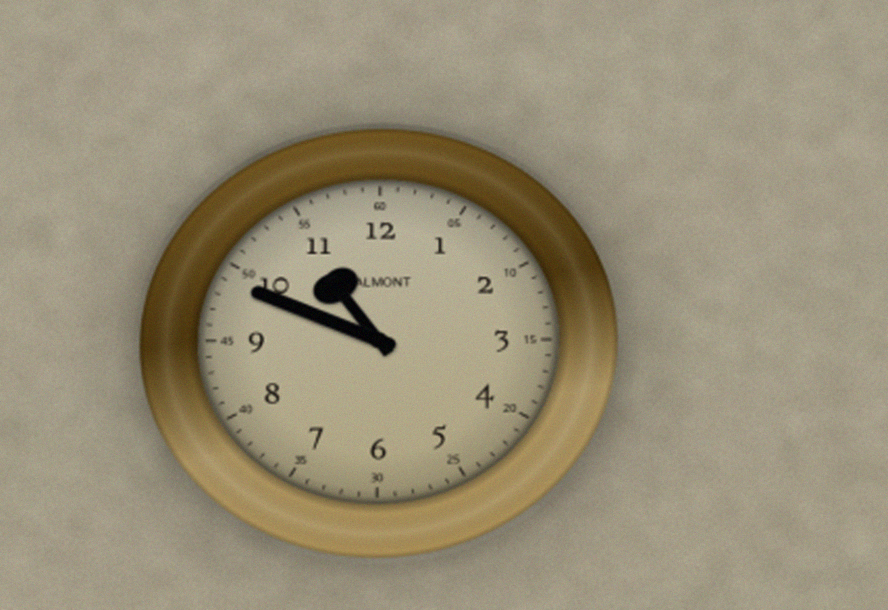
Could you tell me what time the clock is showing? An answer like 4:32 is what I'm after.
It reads 10:49
